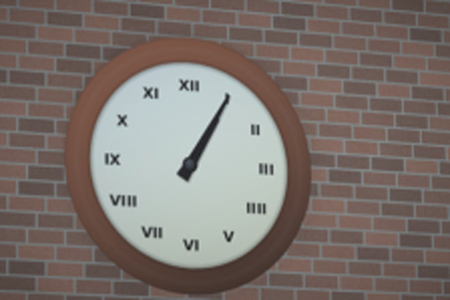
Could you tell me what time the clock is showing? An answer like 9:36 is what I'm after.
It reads 1:05
